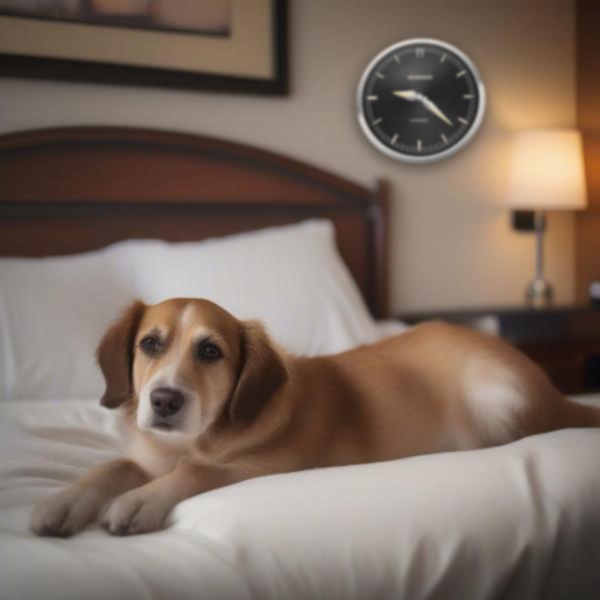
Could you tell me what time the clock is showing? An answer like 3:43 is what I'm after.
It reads 9:22
